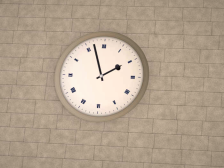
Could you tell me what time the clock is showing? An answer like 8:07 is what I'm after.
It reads 1:57
